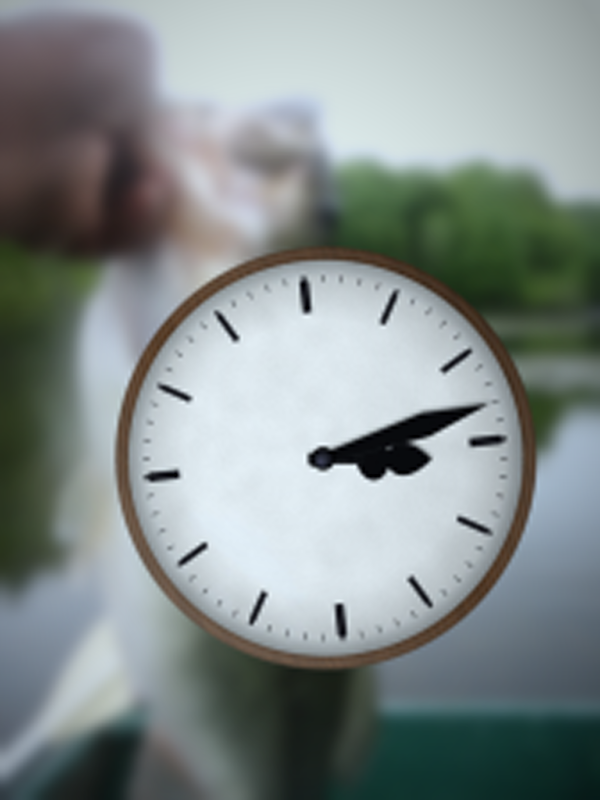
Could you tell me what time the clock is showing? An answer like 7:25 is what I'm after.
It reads 3:13
